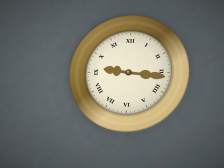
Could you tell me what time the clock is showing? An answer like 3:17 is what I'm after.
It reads 9:16
